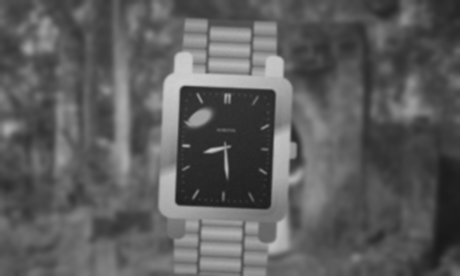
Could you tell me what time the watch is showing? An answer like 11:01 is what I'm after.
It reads 8:29
